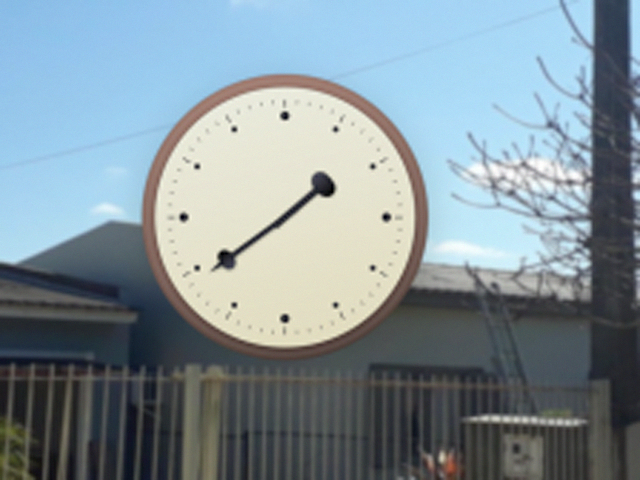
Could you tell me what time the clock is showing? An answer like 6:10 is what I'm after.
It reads 1:39
